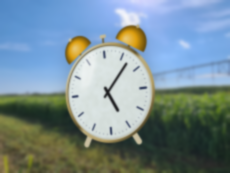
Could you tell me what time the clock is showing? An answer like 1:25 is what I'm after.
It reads 5:07
